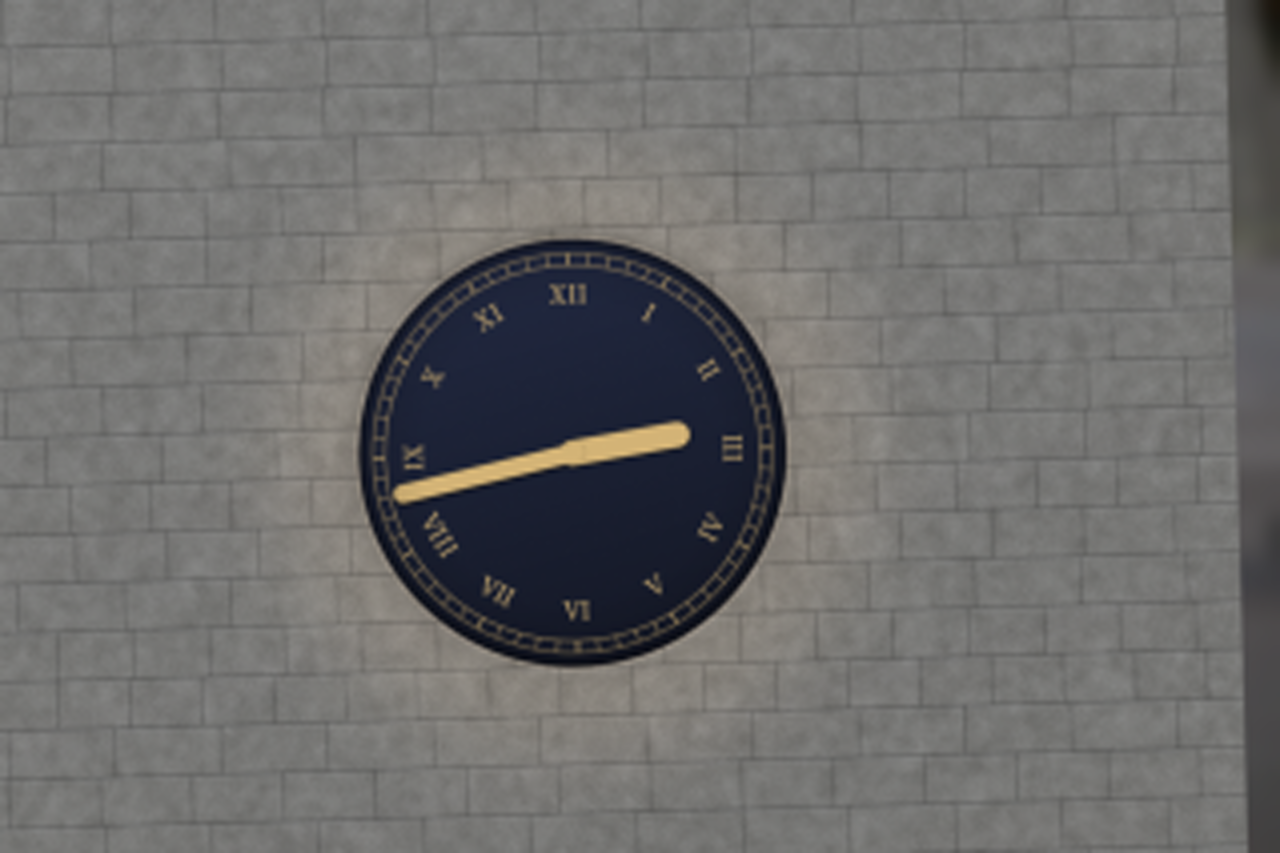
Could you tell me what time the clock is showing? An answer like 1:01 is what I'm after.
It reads 2:43
